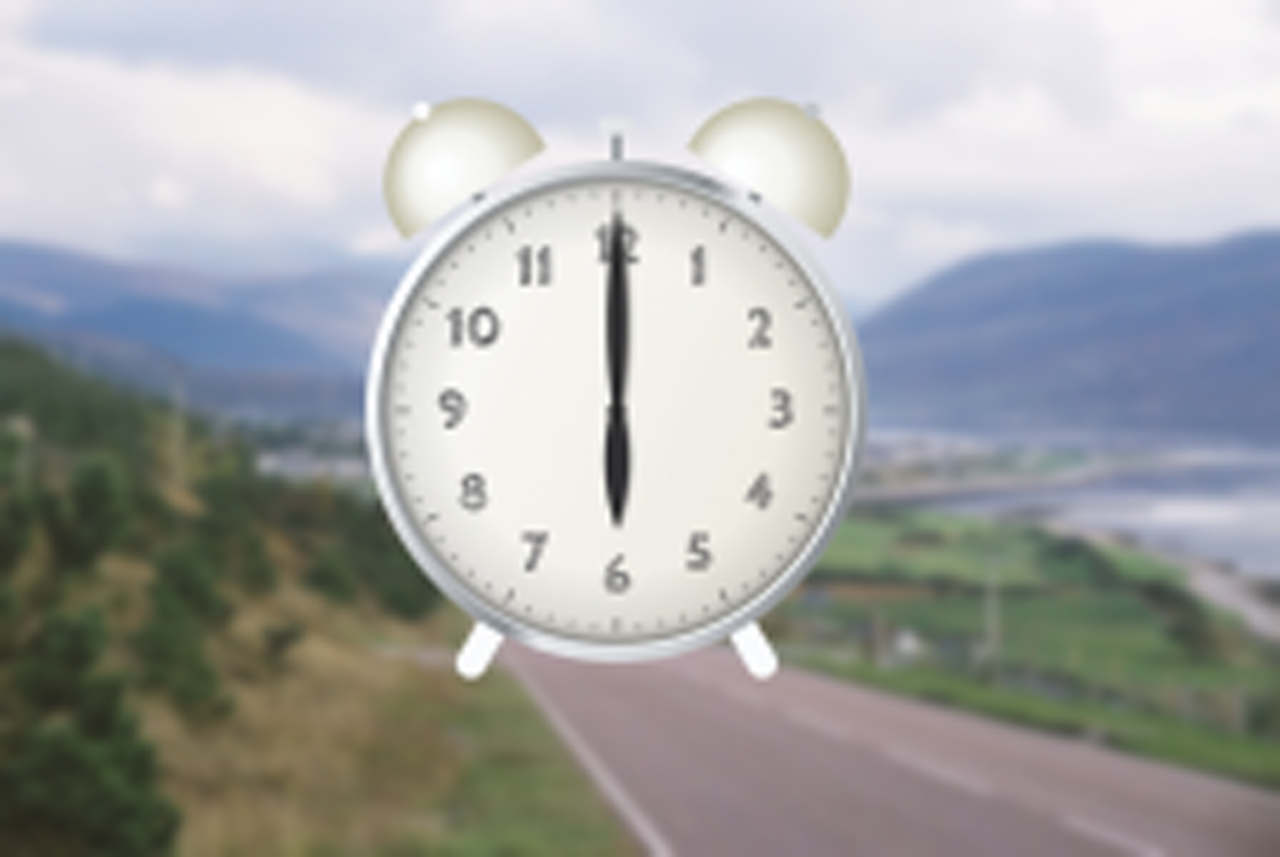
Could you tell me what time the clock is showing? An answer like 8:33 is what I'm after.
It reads 6:00
